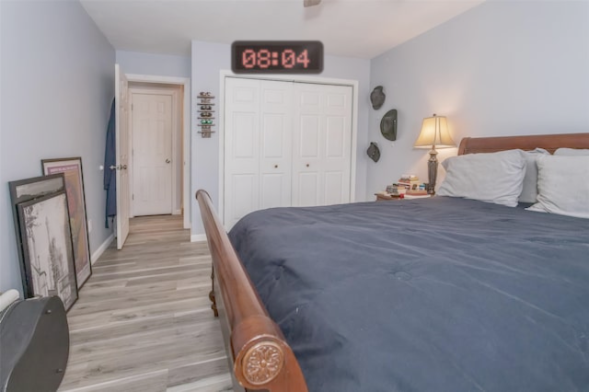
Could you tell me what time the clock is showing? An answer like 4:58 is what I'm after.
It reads 8:04
